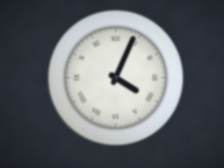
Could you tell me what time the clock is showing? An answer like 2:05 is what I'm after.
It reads 4:04
